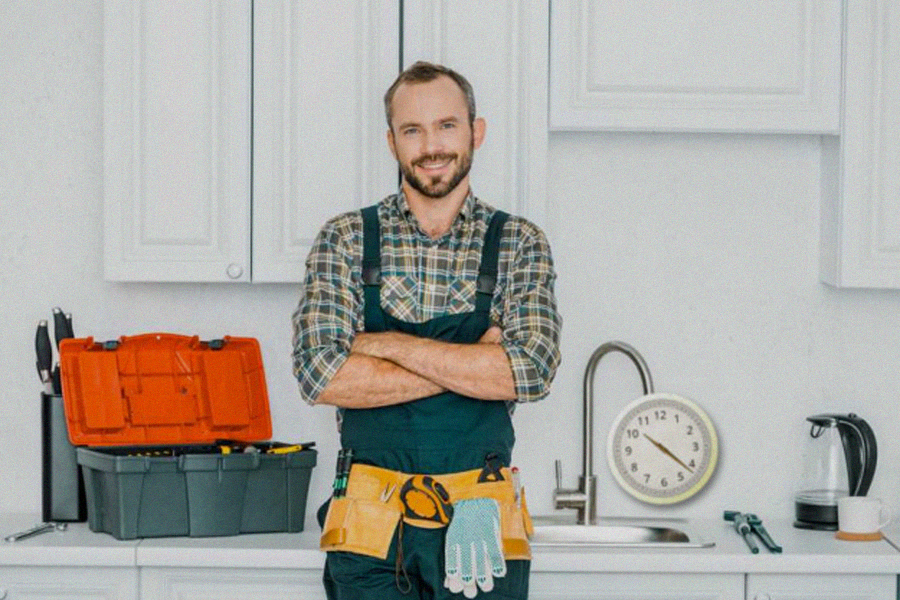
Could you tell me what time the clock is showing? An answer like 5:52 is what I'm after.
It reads 10:22
